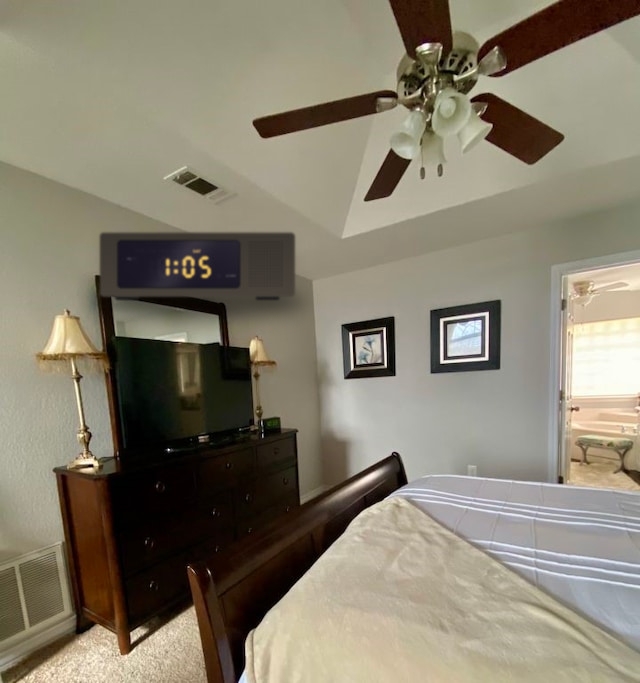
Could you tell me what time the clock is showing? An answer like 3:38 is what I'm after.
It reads 1:05
